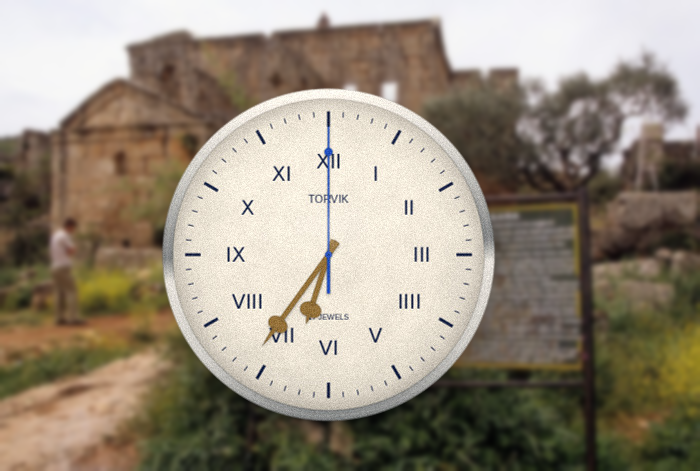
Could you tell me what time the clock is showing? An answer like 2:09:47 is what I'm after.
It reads 6:36:00
